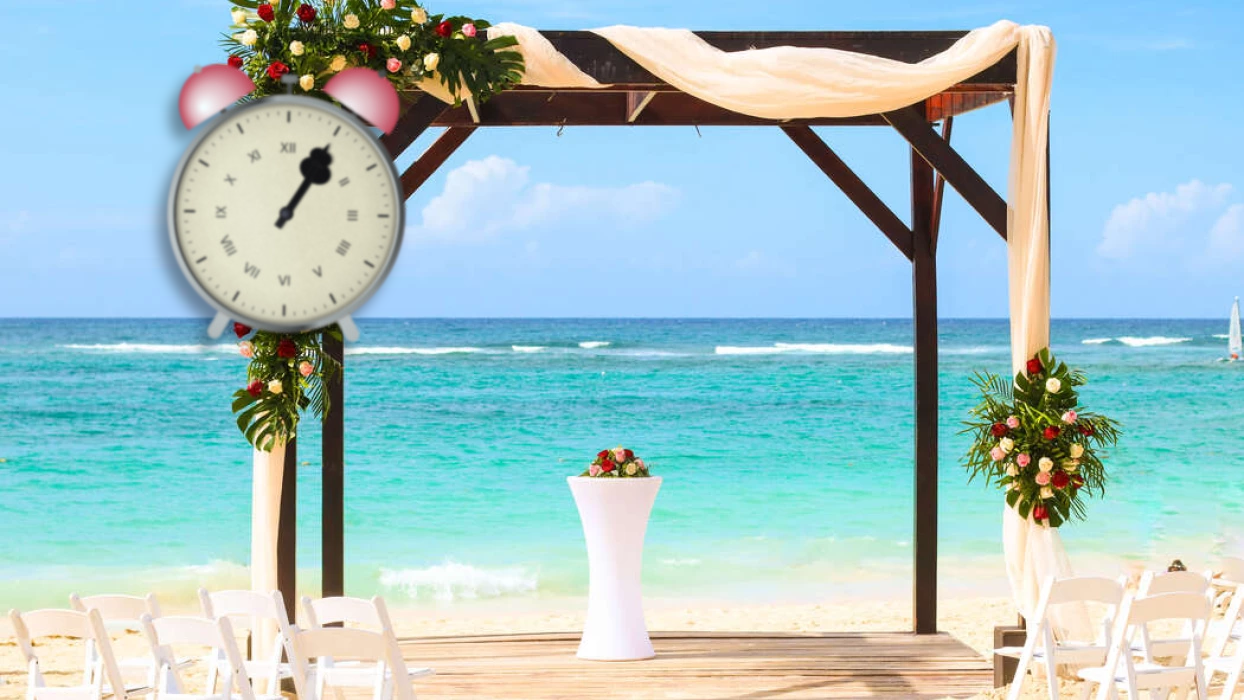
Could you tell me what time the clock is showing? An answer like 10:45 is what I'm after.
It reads 1:05
